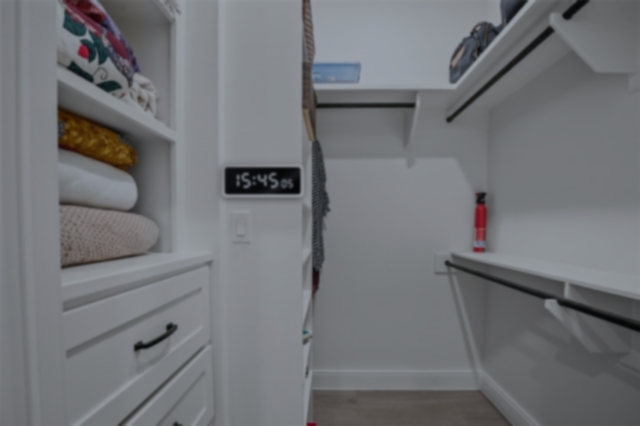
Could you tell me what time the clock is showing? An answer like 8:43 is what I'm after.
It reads 15:45
